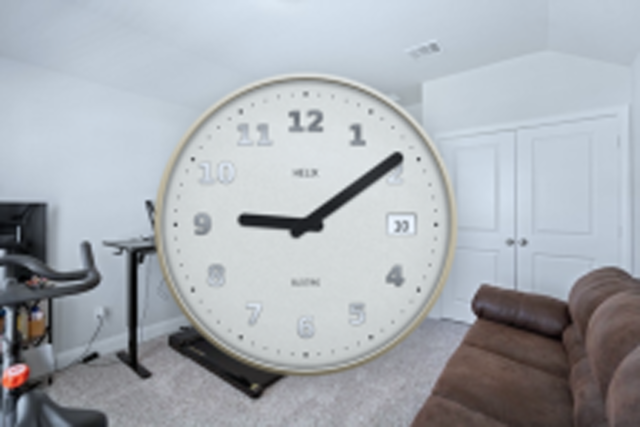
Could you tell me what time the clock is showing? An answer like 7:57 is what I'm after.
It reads 9:09
